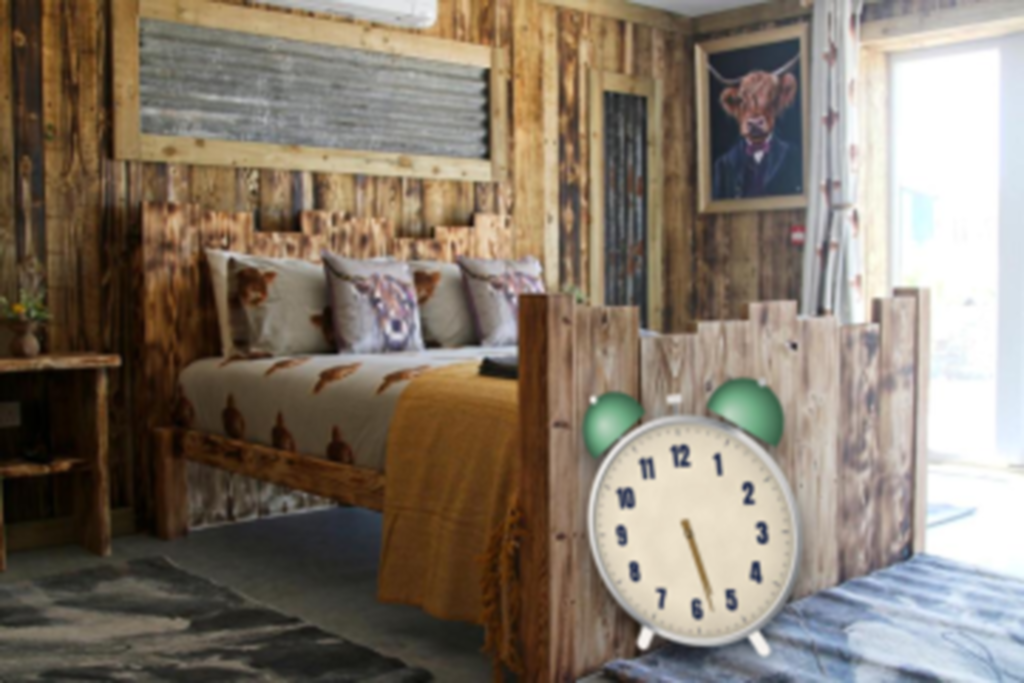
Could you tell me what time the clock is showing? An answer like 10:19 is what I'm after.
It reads 5:28
